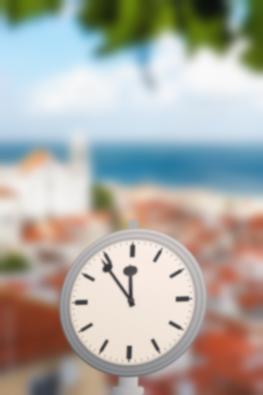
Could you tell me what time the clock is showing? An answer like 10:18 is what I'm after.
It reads 11:54
